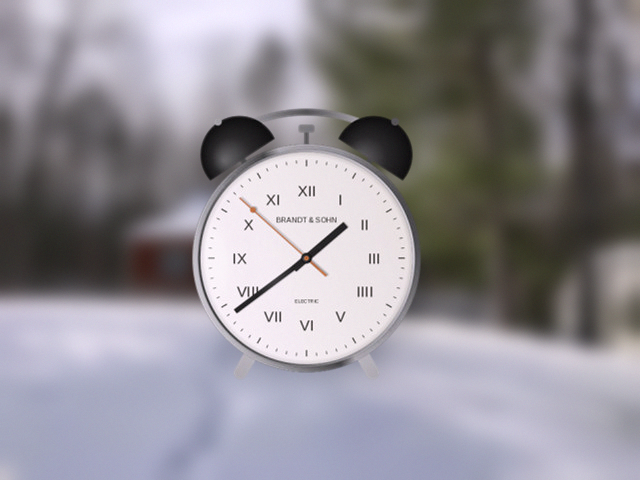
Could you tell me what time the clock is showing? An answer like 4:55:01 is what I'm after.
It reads 1:38:52
